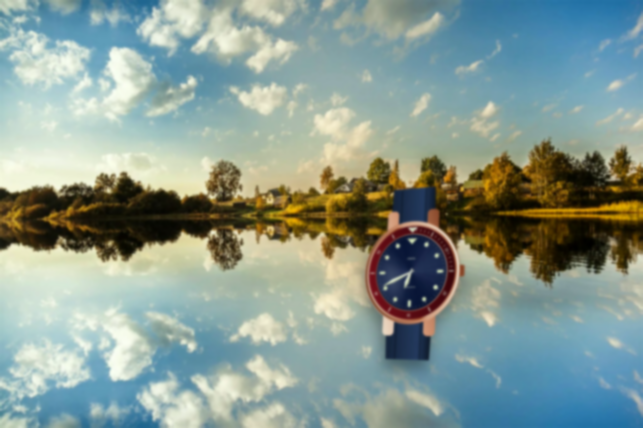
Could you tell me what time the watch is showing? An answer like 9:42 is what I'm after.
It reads 6:41
